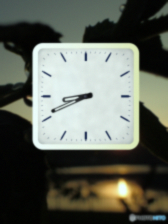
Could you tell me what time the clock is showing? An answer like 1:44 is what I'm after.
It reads 8:41
